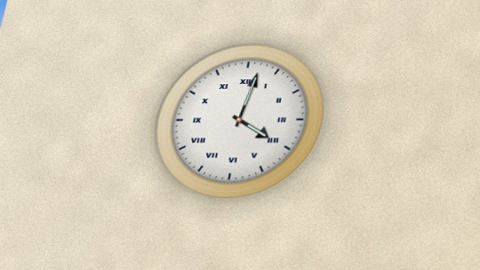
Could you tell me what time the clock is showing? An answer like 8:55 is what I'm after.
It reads 4:02
